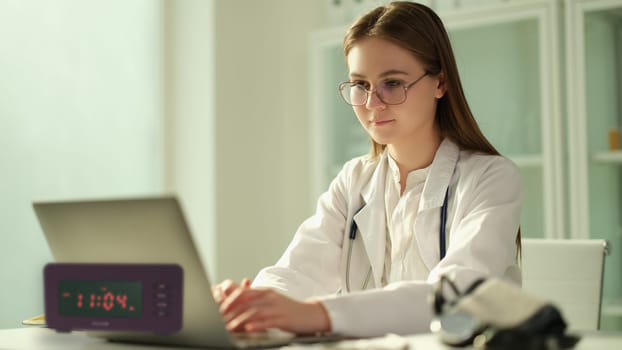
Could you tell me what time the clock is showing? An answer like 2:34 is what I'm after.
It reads 11:04
